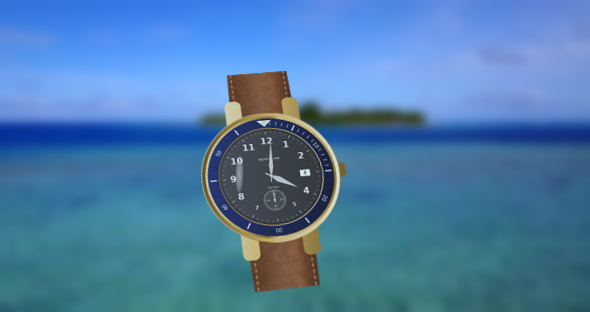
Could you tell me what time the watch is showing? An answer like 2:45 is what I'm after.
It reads 4:01
